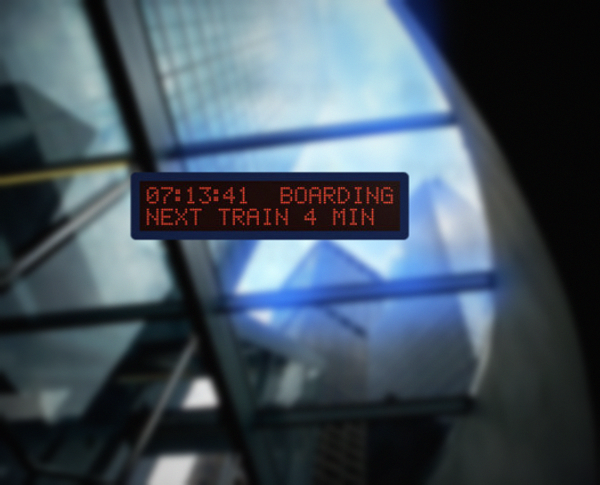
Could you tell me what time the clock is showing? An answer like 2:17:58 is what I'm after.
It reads 7:13:41
